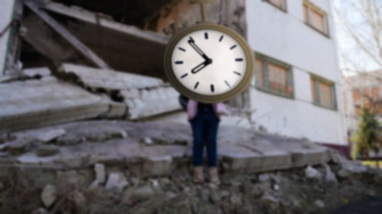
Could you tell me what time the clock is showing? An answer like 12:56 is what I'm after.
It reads 7:54
